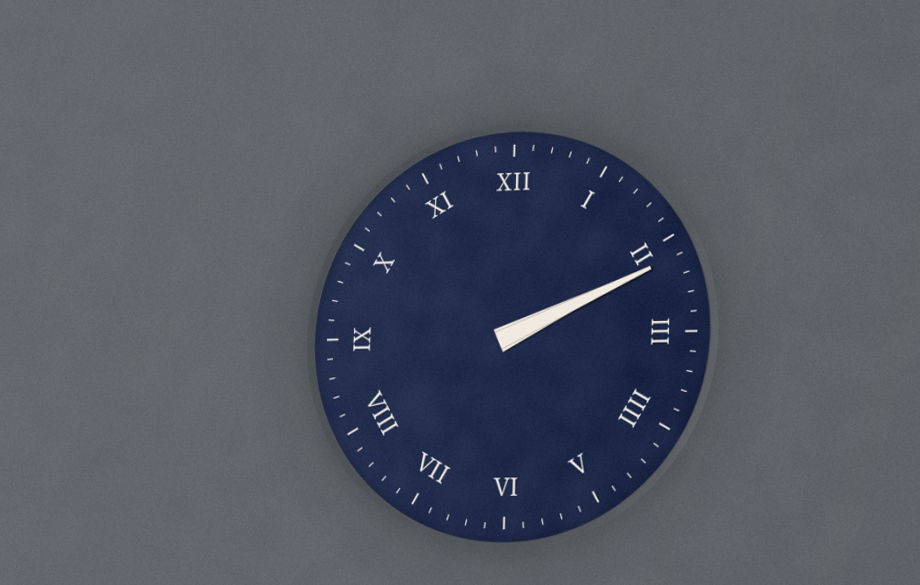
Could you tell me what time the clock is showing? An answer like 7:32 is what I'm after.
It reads 2:11
